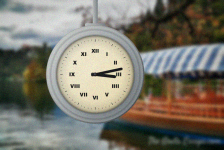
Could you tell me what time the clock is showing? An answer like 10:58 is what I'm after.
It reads 3:13
